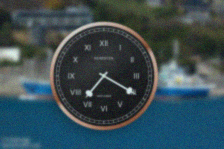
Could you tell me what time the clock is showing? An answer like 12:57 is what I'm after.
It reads 7:20
